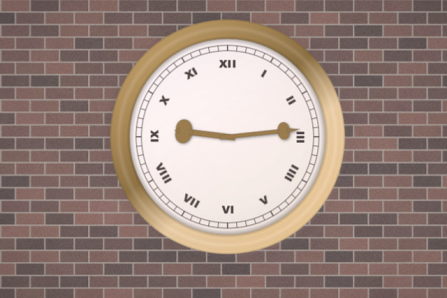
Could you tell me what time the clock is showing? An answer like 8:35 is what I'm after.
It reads 9:14
